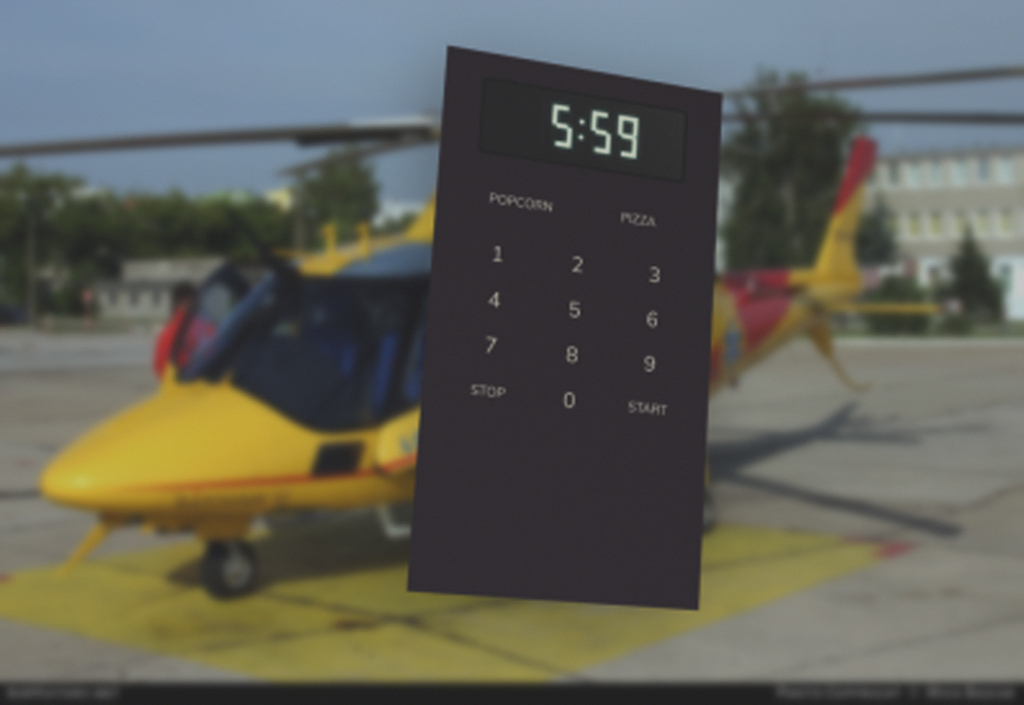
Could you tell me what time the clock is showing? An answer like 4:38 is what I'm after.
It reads 5:59
